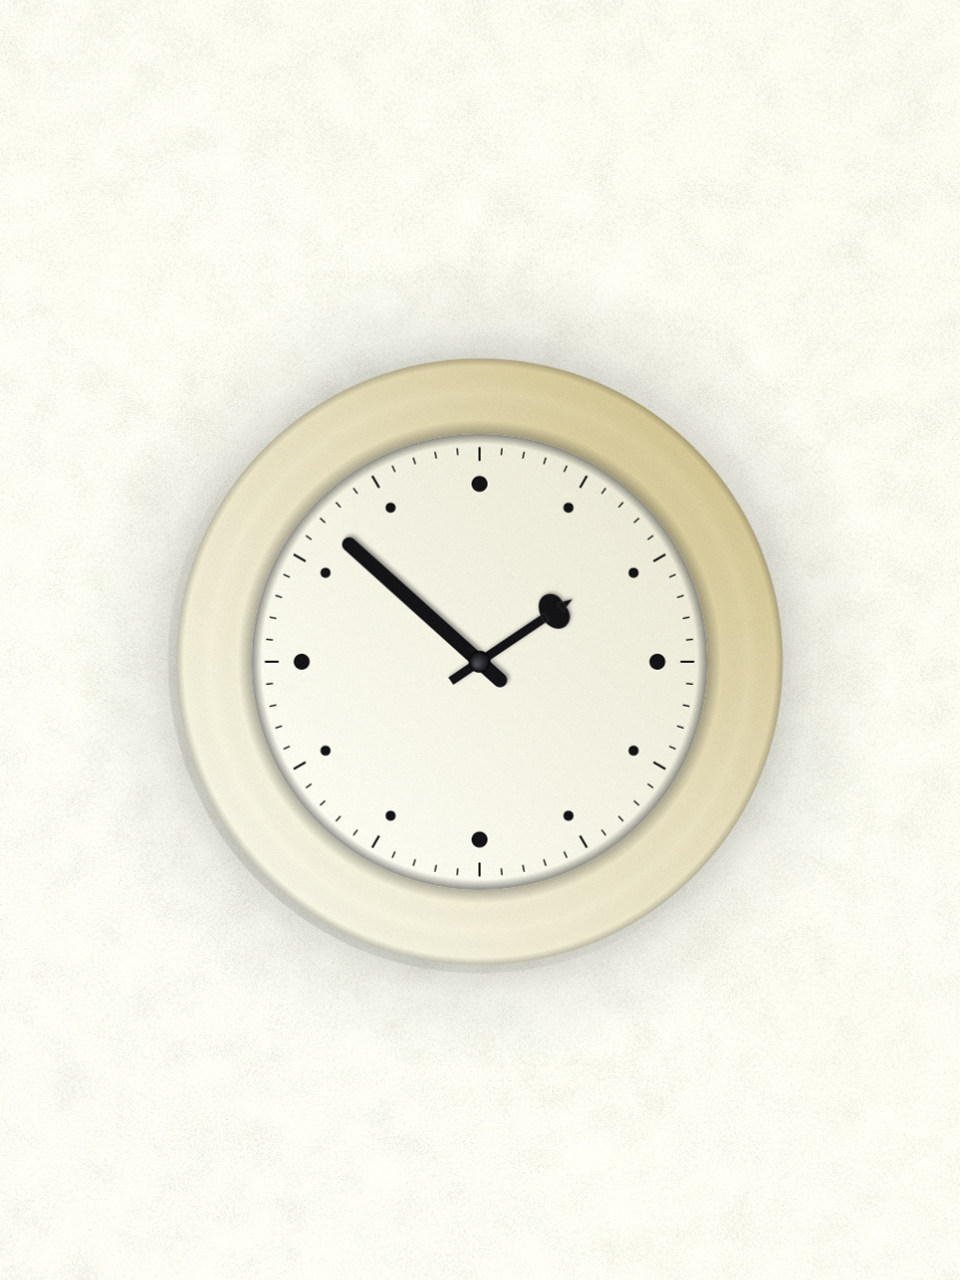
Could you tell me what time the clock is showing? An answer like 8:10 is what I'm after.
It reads 1:52
